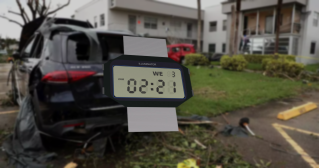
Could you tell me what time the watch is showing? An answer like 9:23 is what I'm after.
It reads 2:21
